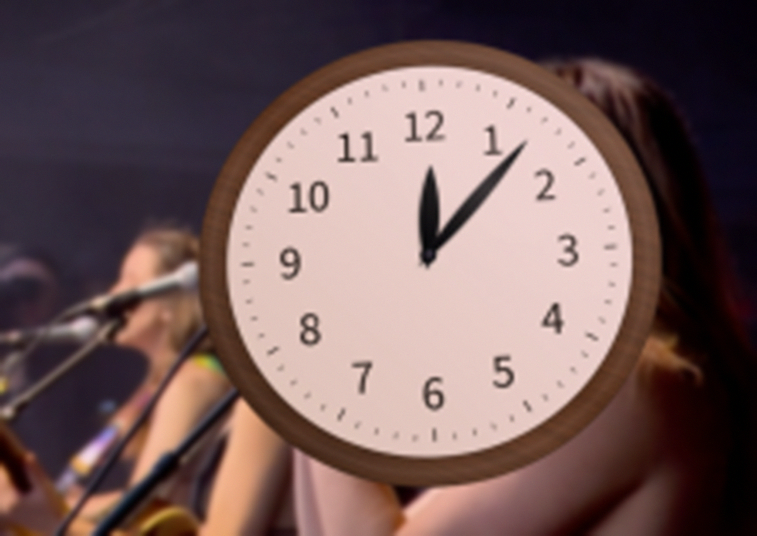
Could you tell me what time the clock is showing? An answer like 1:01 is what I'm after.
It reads 12:07
